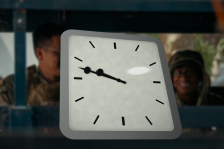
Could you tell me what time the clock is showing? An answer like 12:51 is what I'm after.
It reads 9:48
